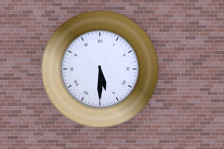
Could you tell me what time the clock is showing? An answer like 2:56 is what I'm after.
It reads 5:30
